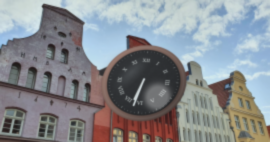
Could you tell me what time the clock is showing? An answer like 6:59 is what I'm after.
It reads 6:32
